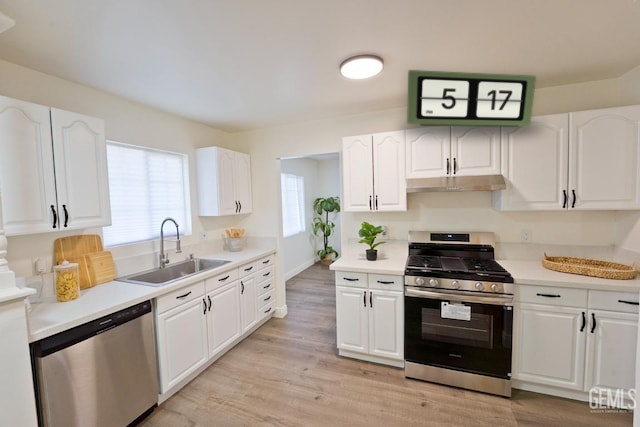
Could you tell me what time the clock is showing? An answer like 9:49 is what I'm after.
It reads 5:17
